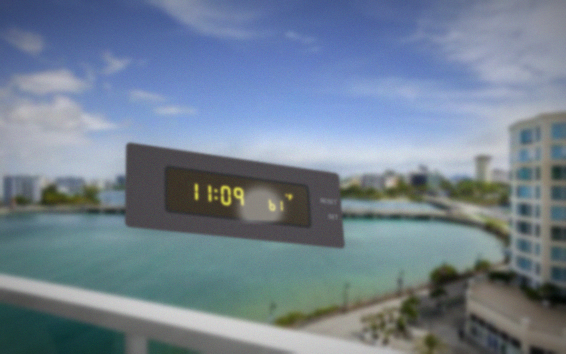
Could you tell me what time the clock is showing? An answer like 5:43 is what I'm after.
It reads 11:09
